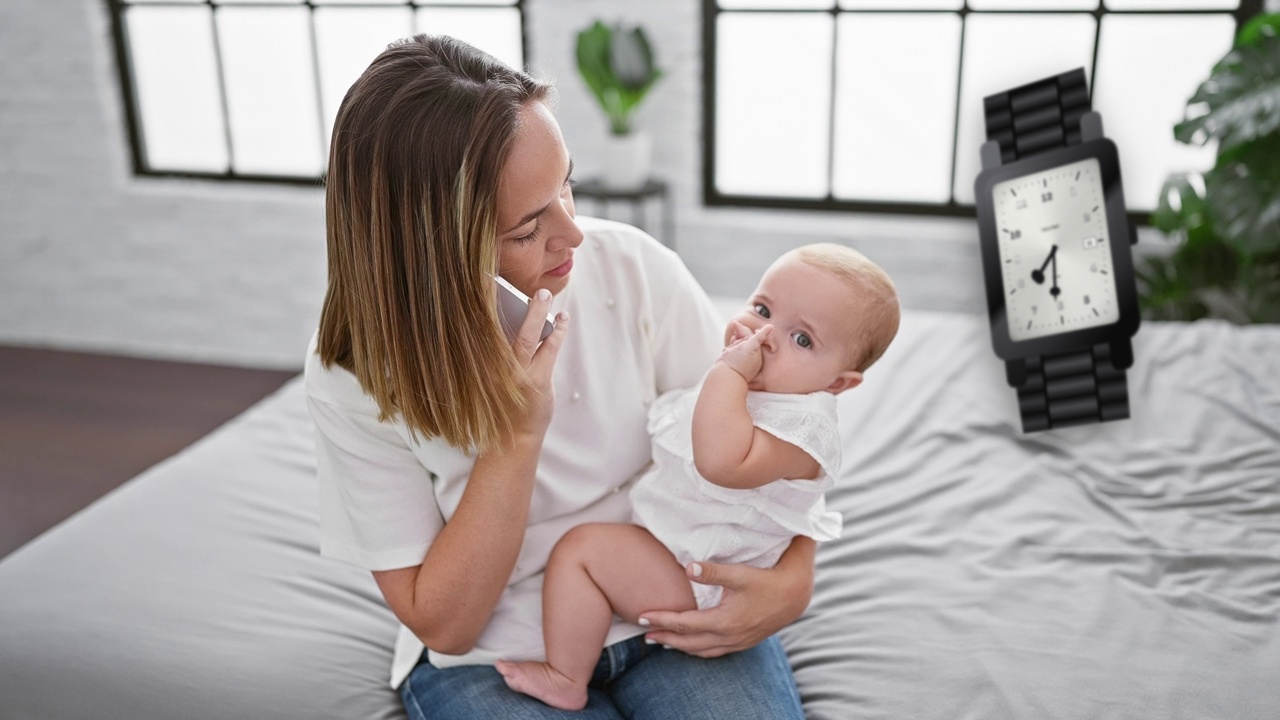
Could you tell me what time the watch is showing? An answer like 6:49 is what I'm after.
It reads 7:31
